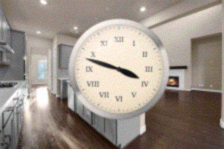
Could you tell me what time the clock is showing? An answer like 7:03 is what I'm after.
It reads 3:48
